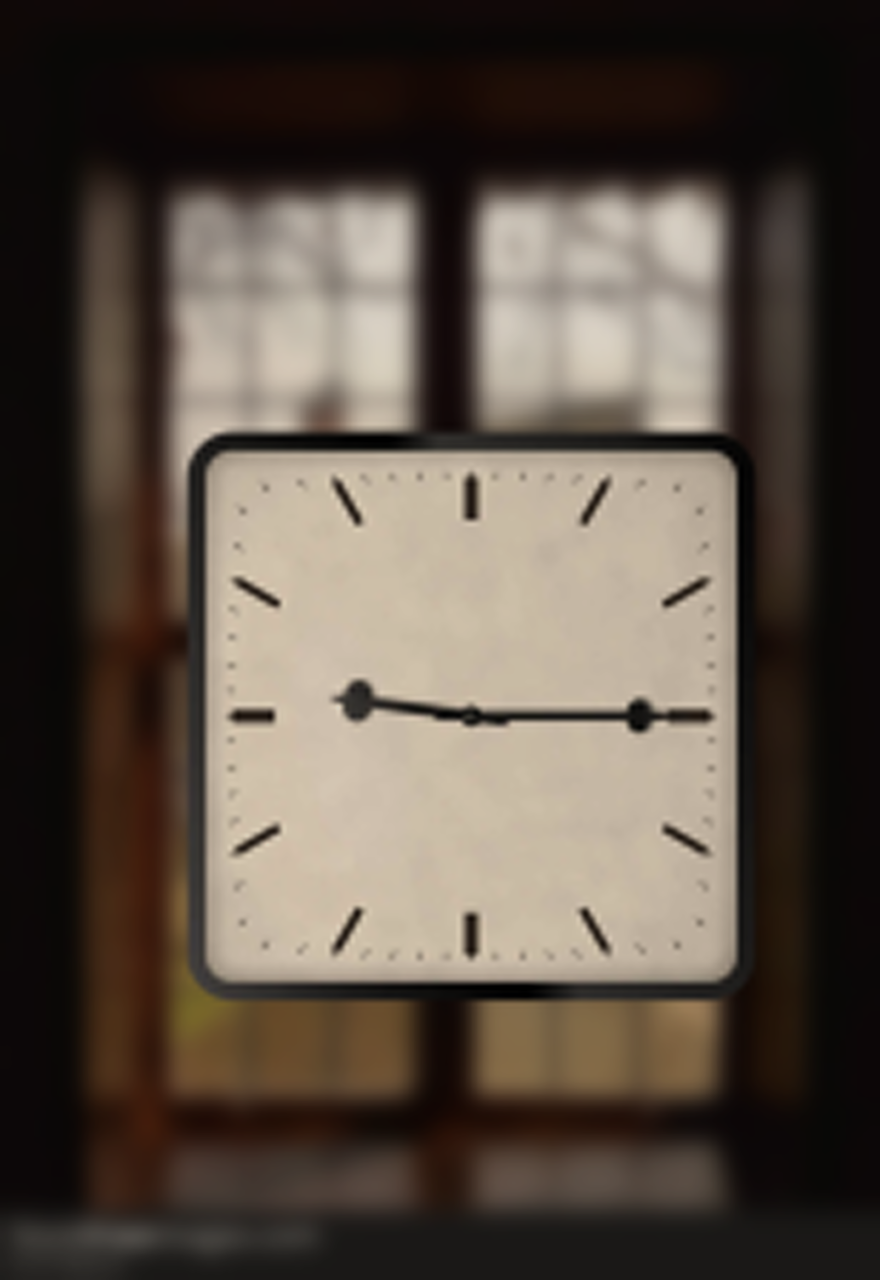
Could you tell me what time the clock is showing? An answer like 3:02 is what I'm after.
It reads 9:15
